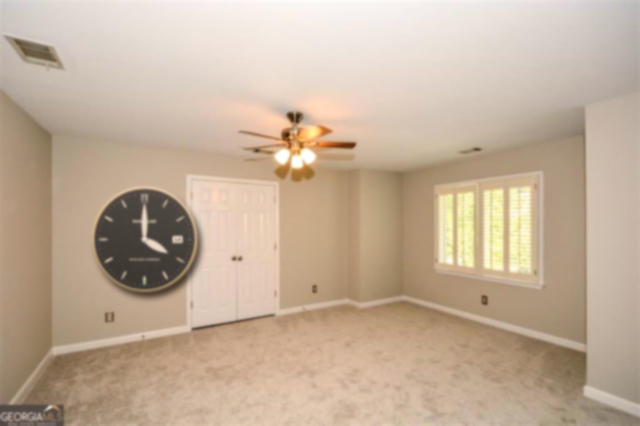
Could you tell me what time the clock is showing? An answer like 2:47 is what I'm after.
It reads 4:00
